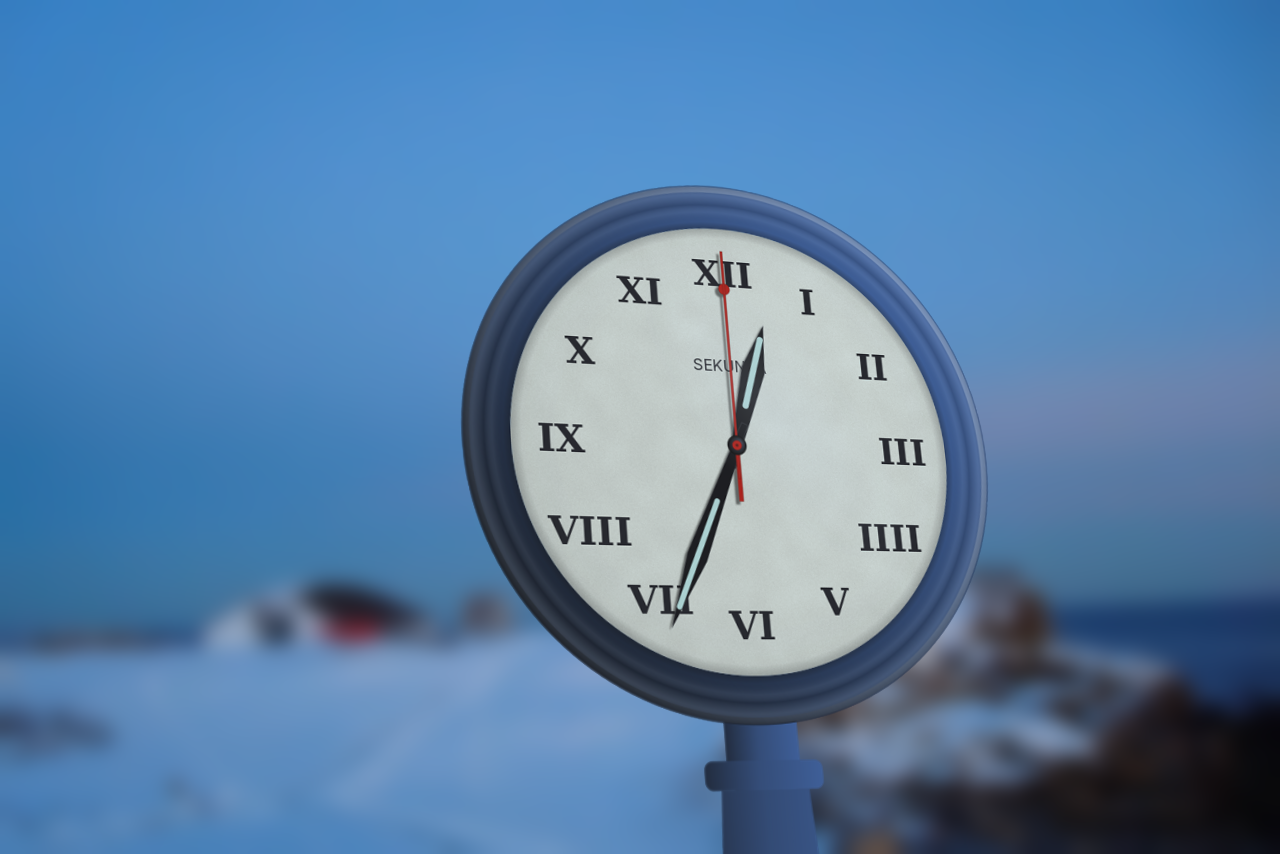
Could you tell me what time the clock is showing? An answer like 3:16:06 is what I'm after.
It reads 12:34:00
